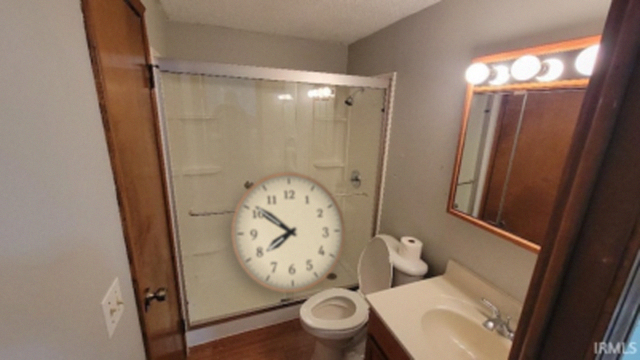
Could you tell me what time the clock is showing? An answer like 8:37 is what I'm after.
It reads 7:51
